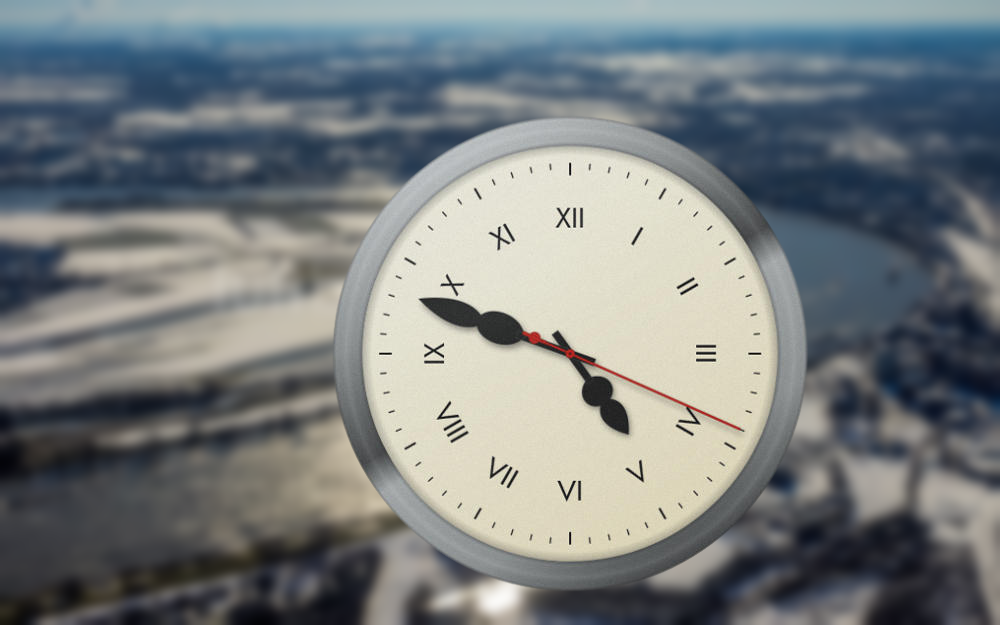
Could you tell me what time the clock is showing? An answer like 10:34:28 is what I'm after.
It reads 4:48:19
